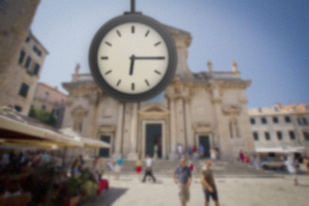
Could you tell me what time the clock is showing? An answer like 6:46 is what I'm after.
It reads 6:15
